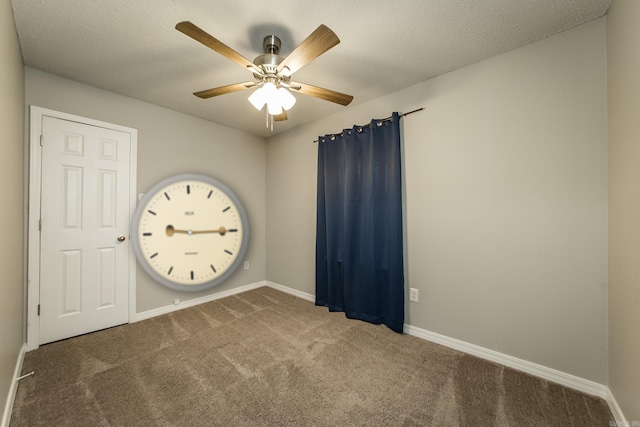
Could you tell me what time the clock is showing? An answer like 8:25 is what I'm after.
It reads 9:15
